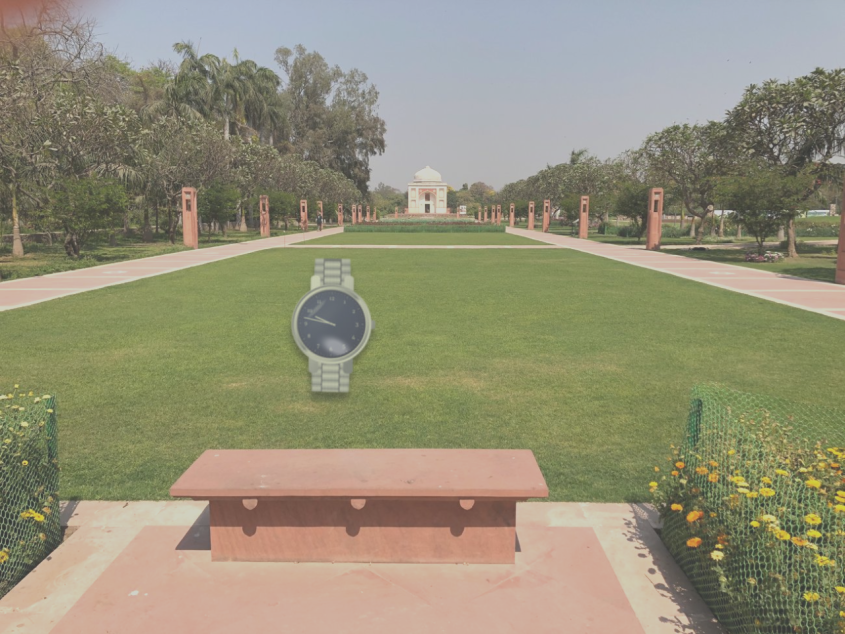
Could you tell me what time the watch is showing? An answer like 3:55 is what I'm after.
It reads 9:47
